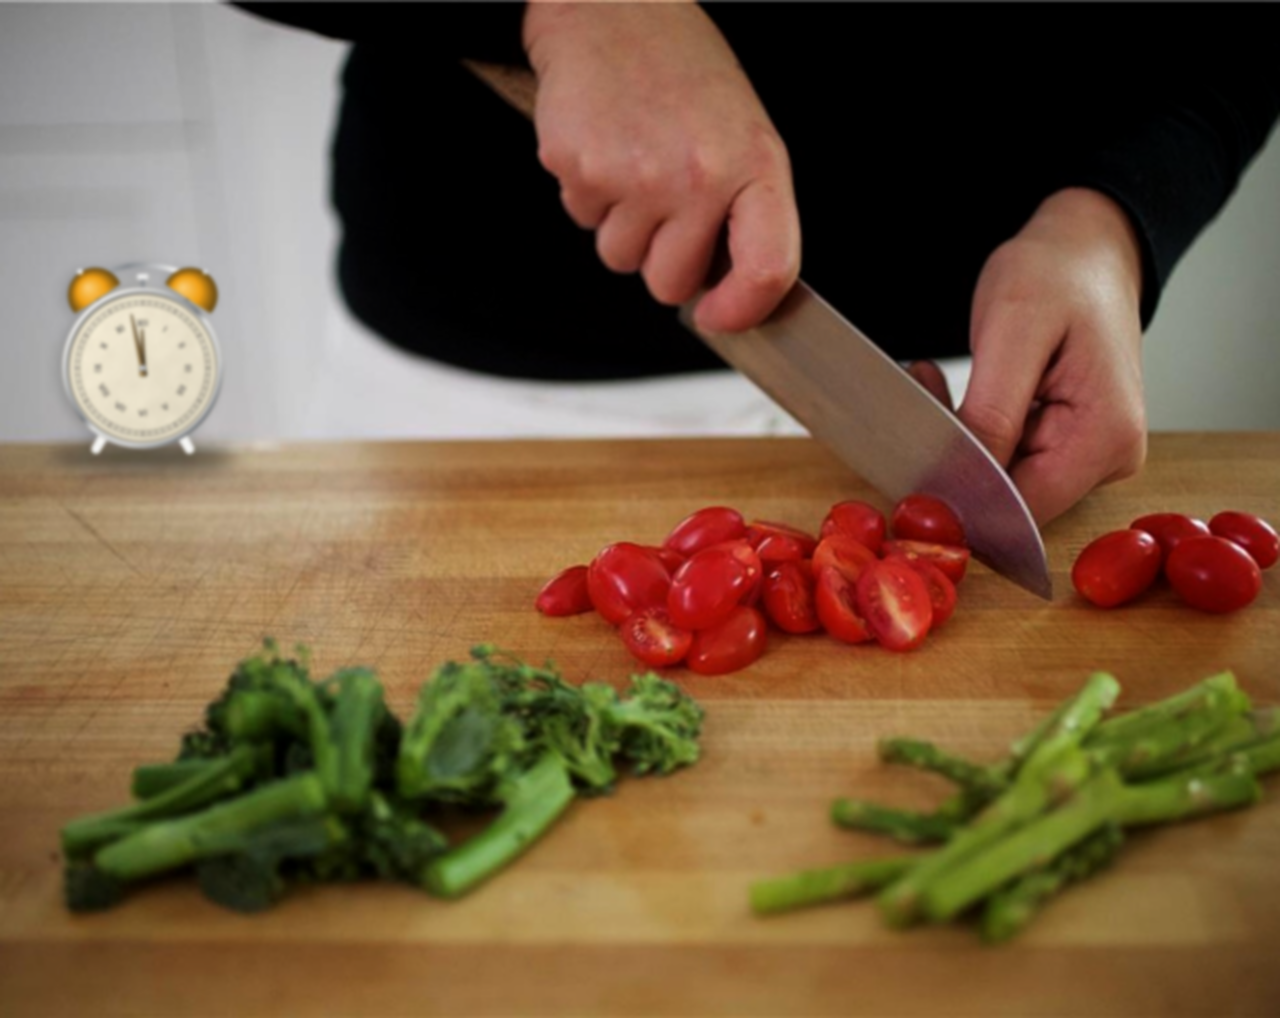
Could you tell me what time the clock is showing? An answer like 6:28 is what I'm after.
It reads 11:58
